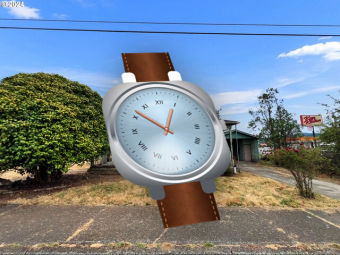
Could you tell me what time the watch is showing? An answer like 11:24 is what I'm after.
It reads 12:52
